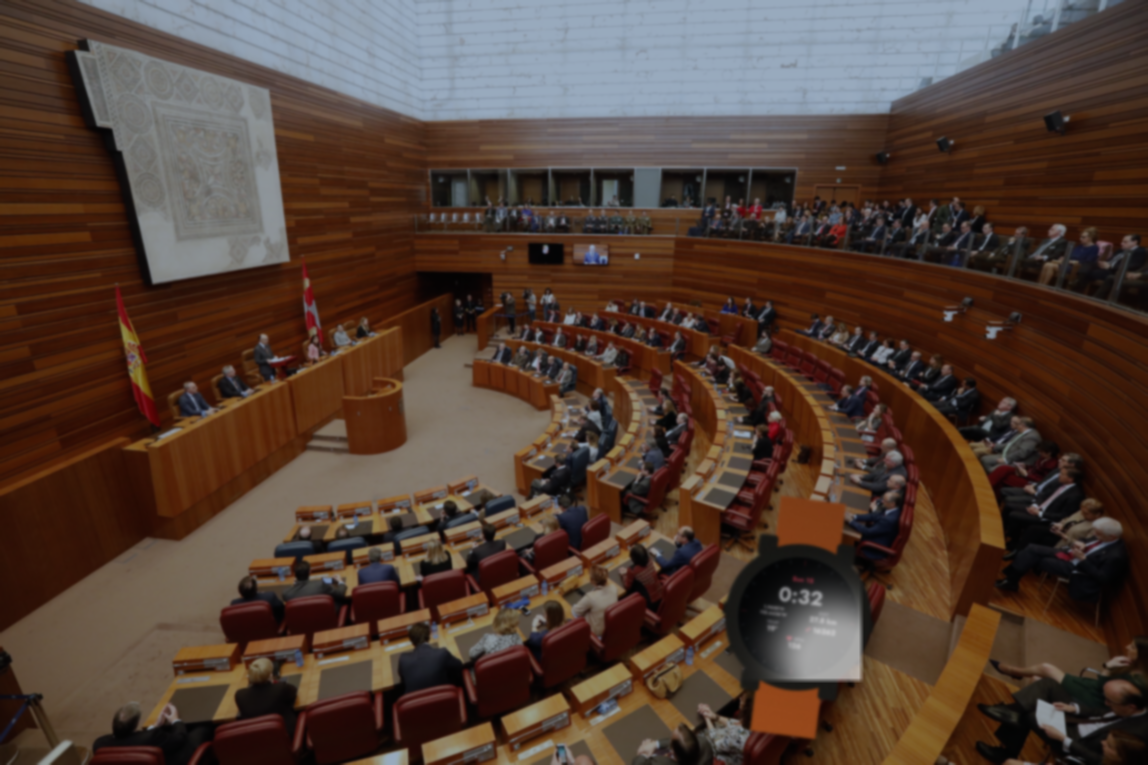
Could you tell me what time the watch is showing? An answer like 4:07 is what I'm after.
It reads 0:32
